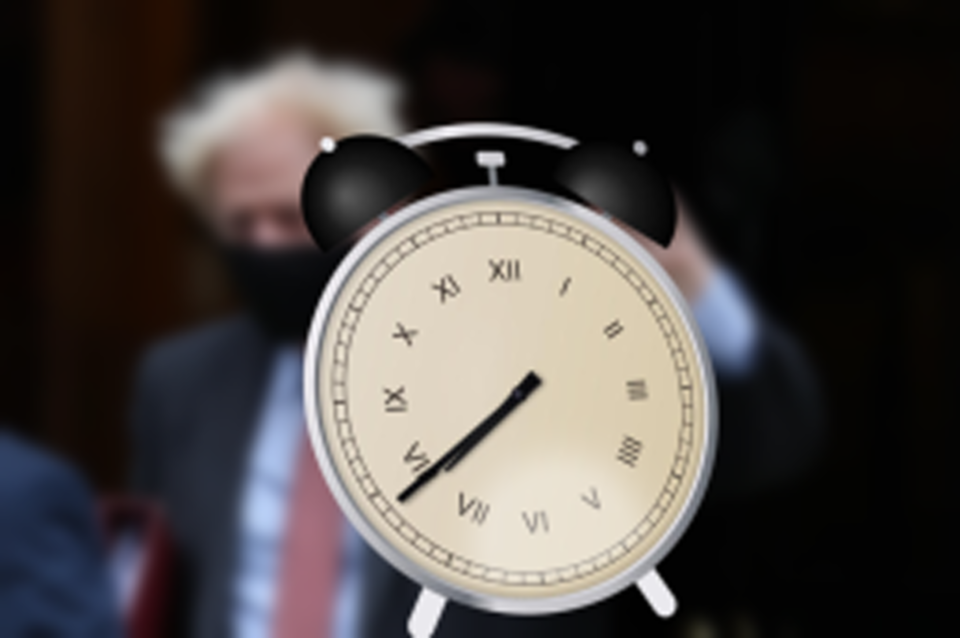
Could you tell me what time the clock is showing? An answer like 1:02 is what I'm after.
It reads 7:39
